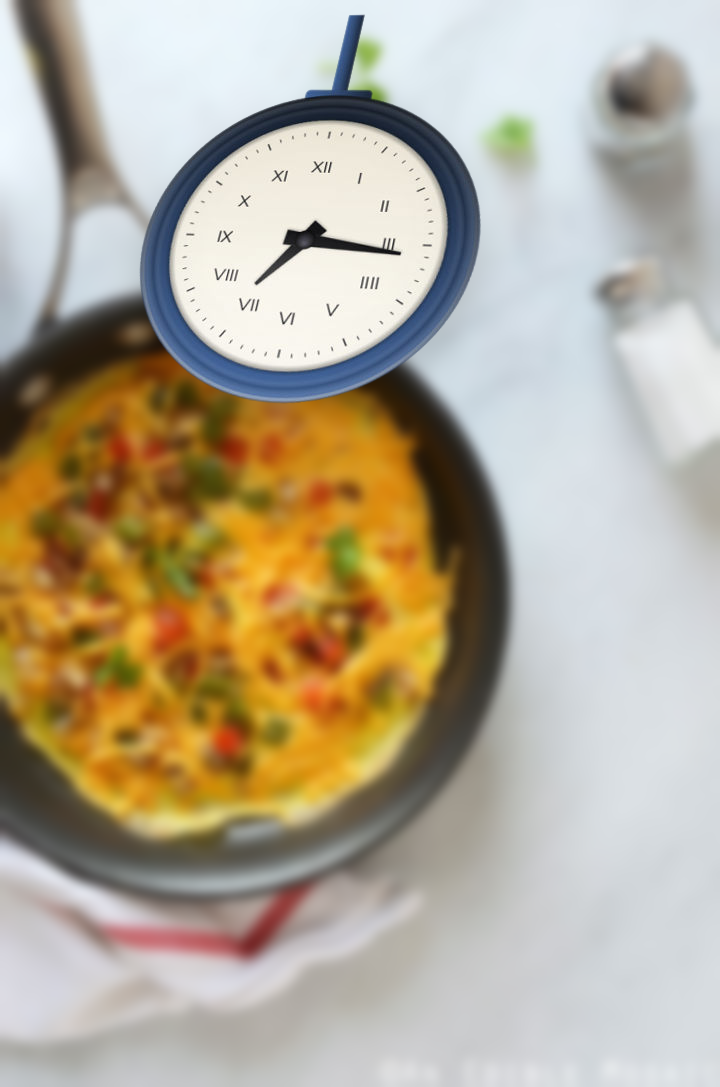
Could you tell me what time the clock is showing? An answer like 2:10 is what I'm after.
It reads 7:16
